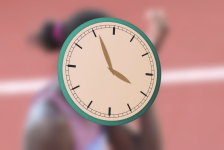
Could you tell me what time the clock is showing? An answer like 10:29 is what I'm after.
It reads 3:56
